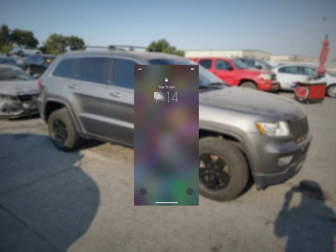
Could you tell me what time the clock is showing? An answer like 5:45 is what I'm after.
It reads 7:14
